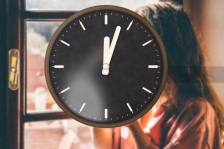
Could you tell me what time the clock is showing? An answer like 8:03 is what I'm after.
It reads 12:03
